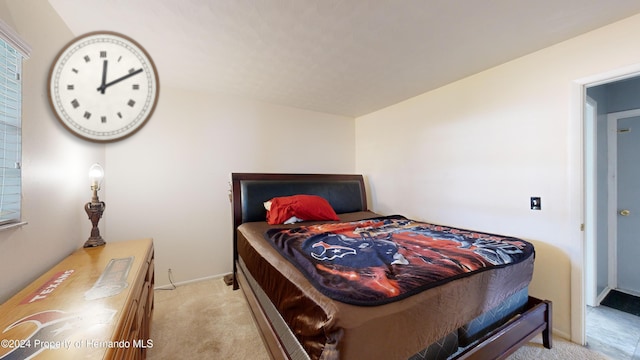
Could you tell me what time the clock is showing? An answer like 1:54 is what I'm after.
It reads 12:11
